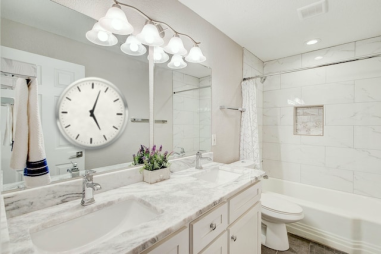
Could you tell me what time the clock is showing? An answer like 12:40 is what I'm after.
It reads 5:03
